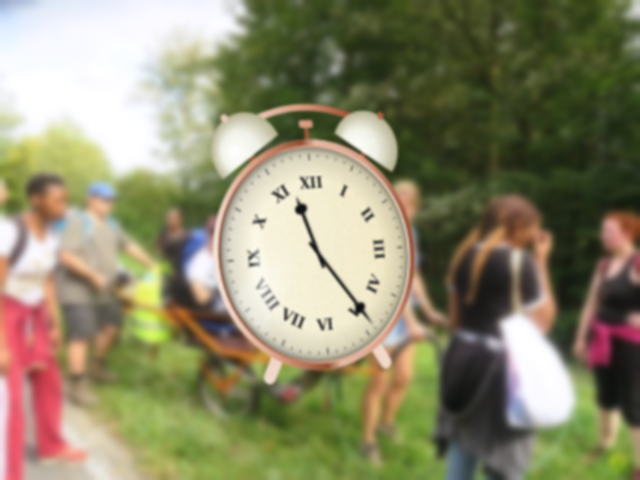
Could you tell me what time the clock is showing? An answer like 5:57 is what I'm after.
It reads 11:24
